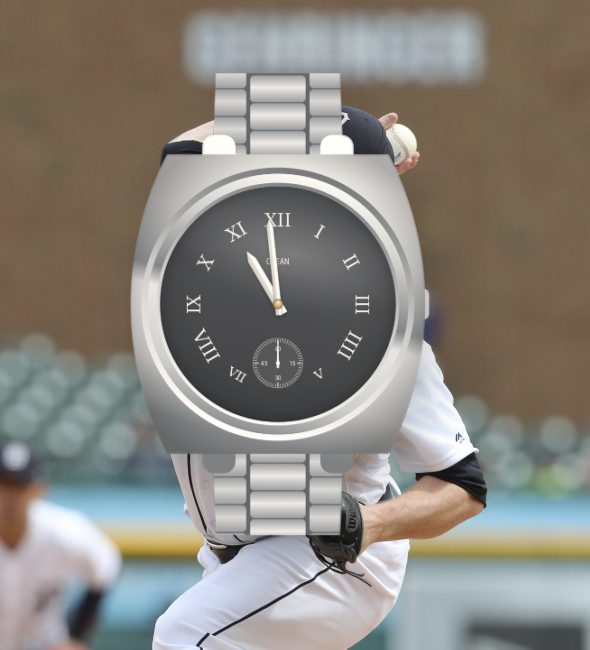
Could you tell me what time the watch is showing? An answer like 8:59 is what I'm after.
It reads 10:59
